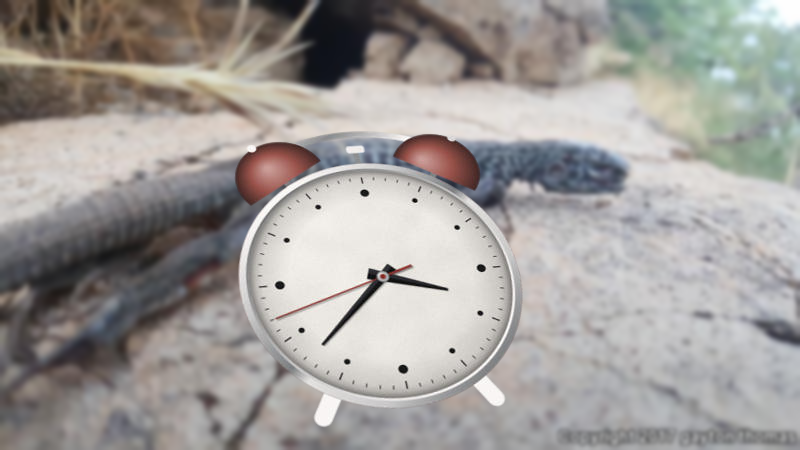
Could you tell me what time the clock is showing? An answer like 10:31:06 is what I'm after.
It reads 3:37:42
